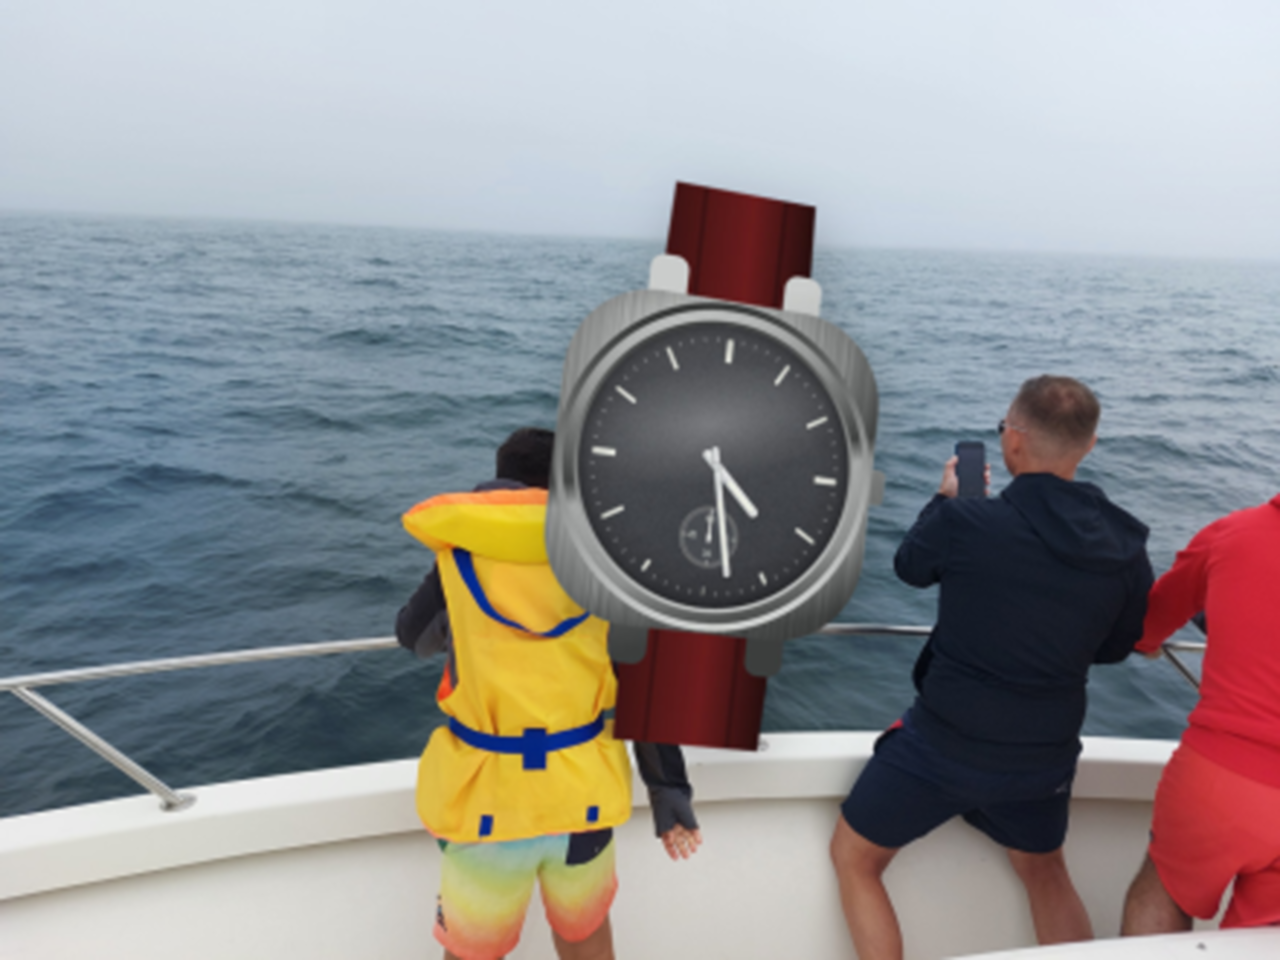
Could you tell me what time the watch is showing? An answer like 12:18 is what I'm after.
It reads 4:28
